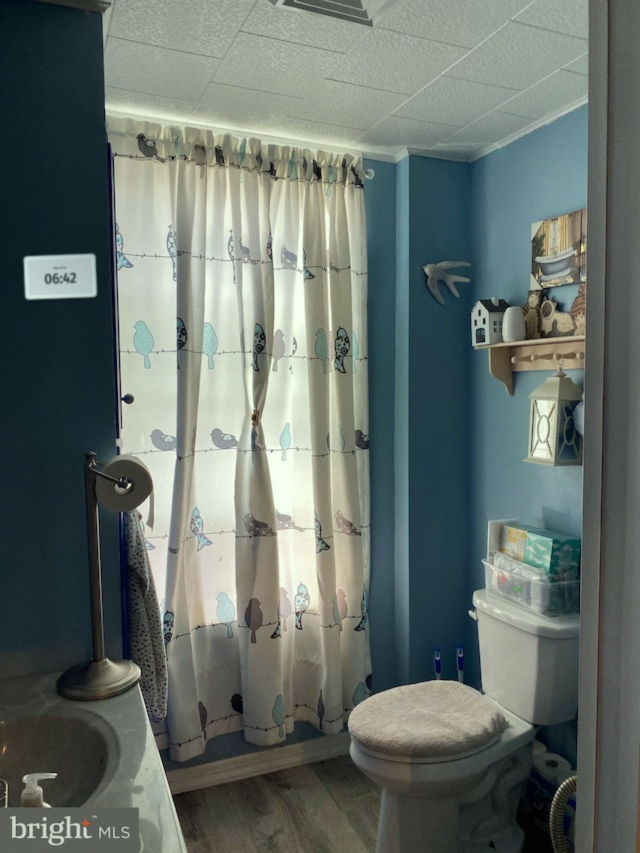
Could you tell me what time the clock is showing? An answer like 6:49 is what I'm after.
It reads 6:42
